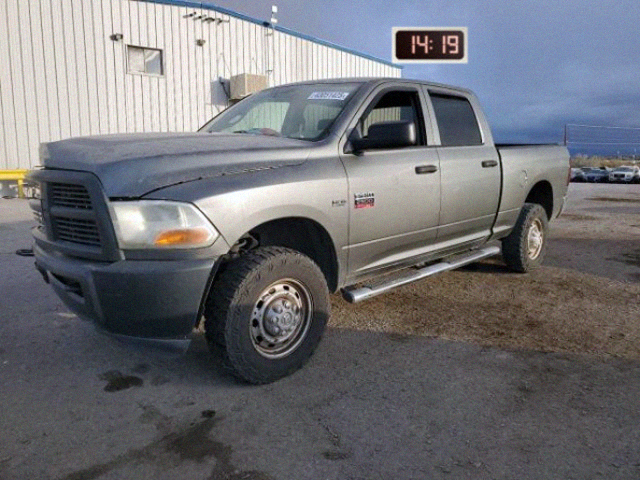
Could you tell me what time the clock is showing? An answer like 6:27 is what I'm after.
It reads 14:19
